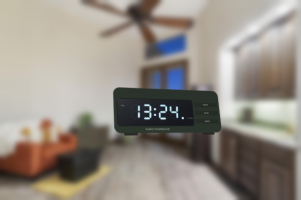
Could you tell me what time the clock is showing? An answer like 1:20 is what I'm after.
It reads 13:24
